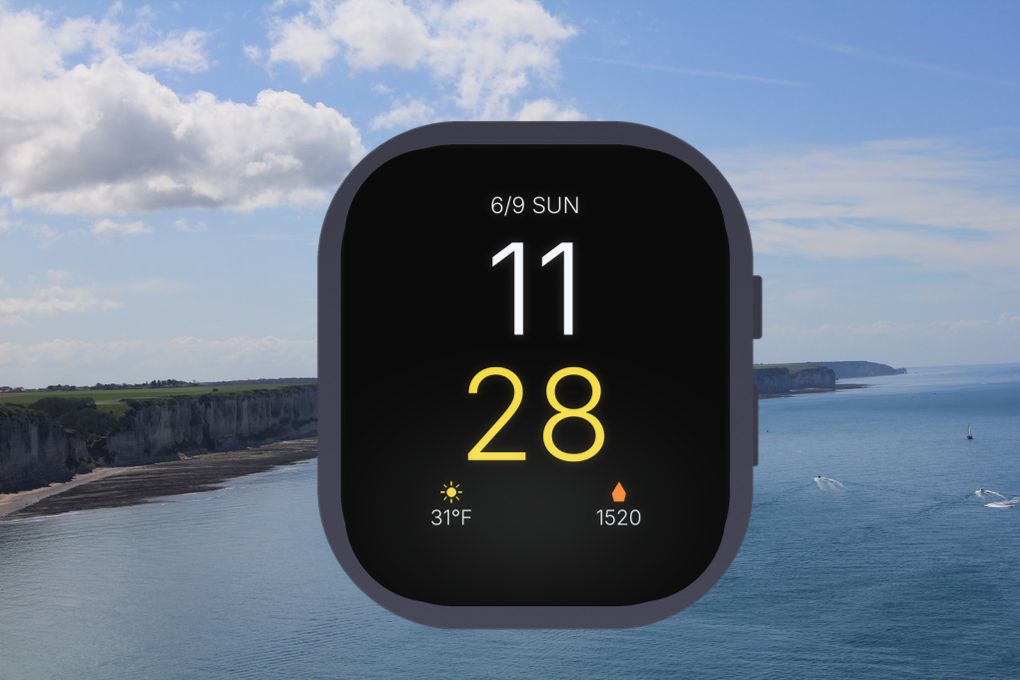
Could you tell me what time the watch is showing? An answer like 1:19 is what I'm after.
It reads 11:28
